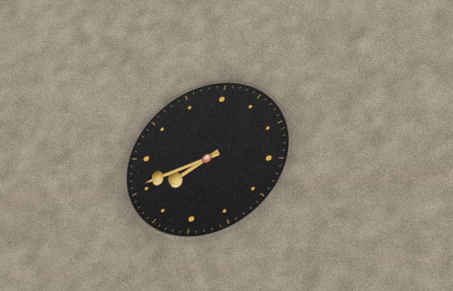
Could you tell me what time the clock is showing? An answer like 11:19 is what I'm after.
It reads 7:41
